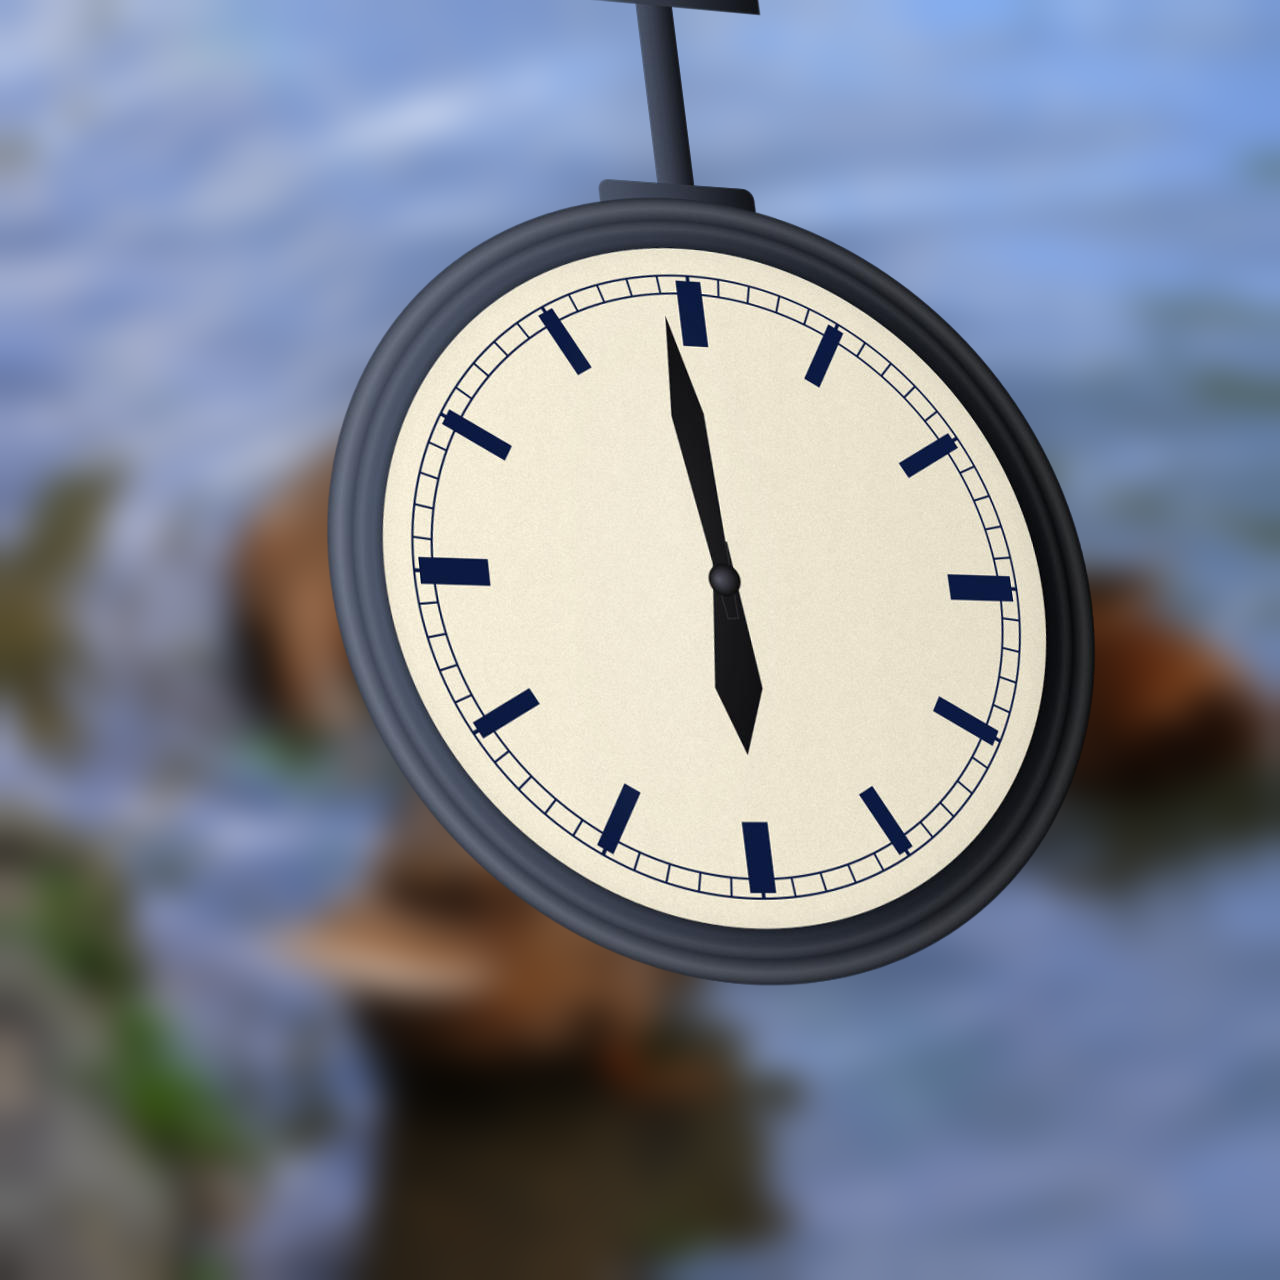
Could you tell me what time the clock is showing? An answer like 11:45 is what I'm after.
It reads 5:59
